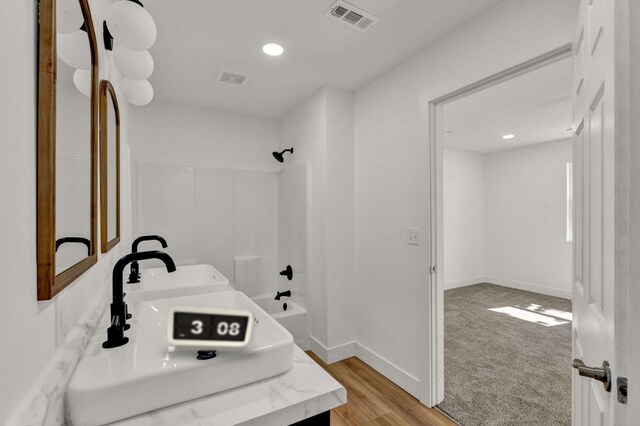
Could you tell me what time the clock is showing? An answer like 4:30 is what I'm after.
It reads 3:08
